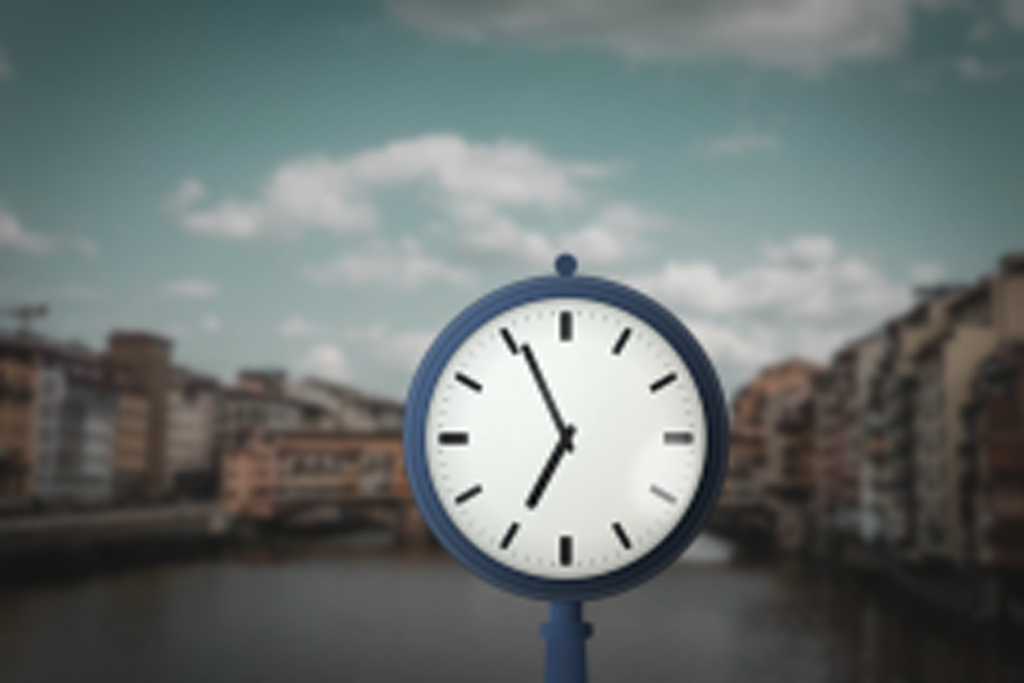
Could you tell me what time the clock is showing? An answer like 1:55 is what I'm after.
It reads 6:56
